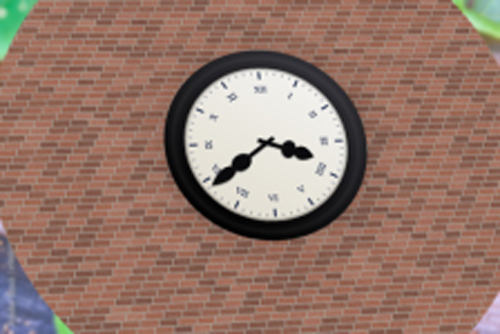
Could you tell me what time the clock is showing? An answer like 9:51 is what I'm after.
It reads 3:39
